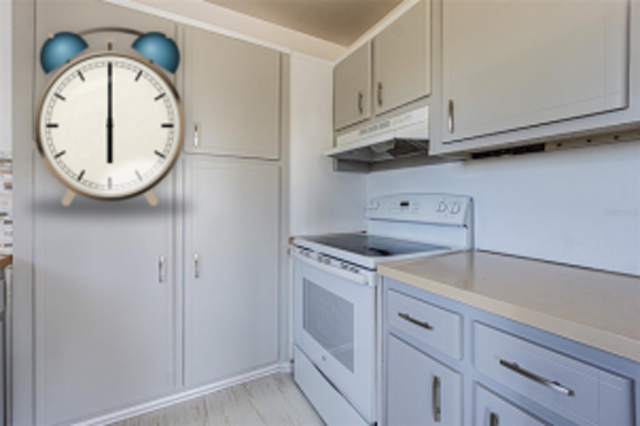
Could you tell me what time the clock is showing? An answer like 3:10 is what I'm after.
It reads 6:00
